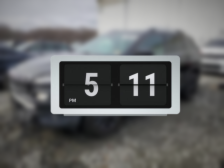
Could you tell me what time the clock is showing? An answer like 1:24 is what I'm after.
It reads 5:11
